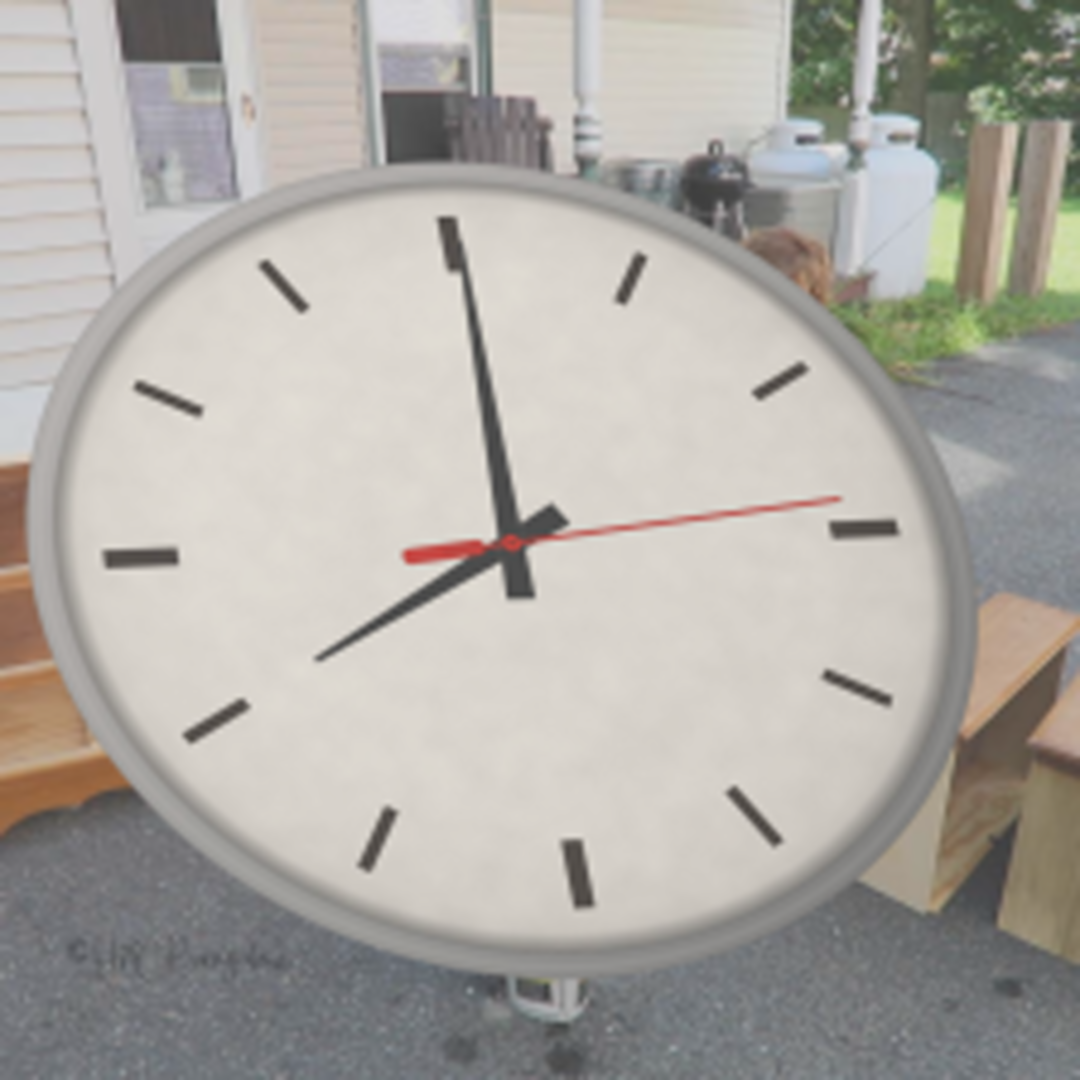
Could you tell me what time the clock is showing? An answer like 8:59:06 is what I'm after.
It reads 8:00:14
